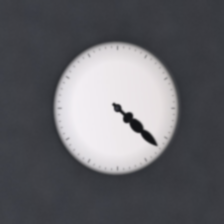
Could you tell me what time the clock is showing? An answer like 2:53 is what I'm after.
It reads 4:22
